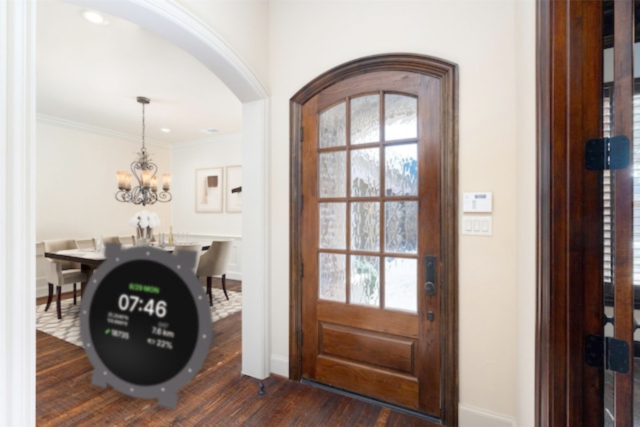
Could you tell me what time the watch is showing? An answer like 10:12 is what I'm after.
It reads 7:46
